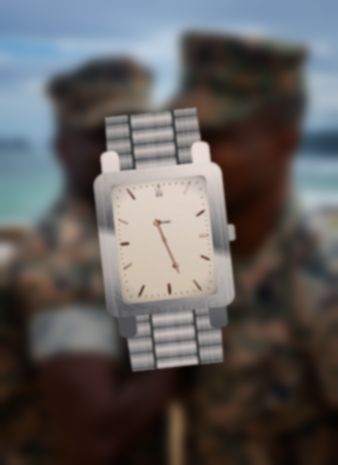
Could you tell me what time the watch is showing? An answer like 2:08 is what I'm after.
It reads 11:27
